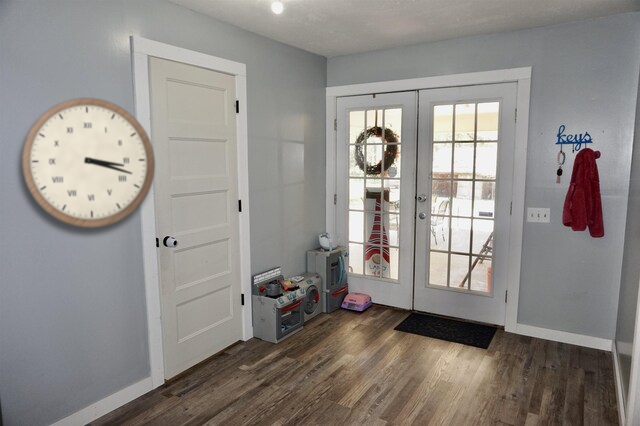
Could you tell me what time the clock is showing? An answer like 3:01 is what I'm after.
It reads 3:18
